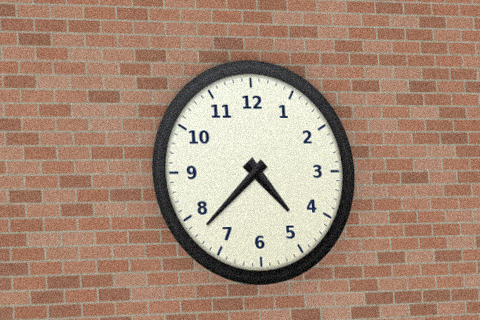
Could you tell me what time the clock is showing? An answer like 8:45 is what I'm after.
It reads 4:38
